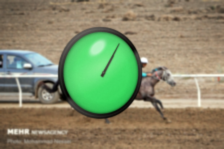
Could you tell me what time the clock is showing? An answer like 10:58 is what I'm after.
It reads 1:05
